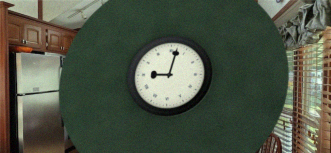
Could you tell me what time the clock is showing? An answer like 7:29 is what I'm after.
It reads 9:02
